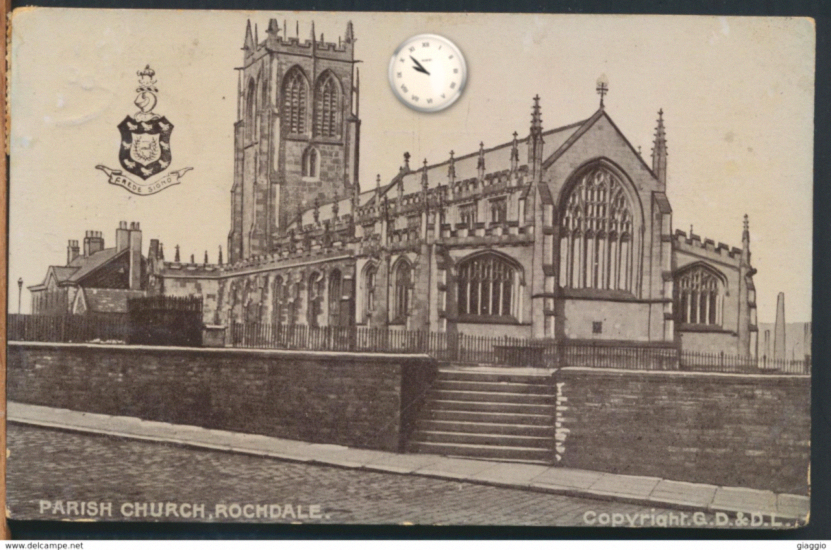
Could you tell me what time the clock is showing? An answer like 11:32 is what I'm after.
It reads 9:53
